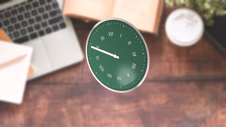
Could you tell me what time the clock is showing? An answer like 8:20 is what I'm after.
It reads 9:49
